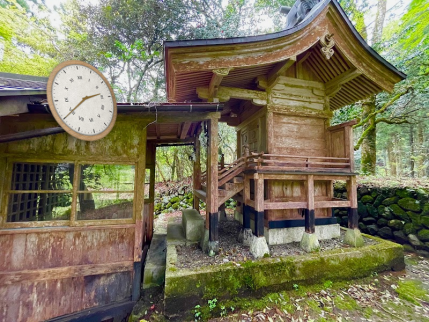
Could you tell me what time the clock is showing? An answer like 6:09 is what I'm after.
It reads 2:40
